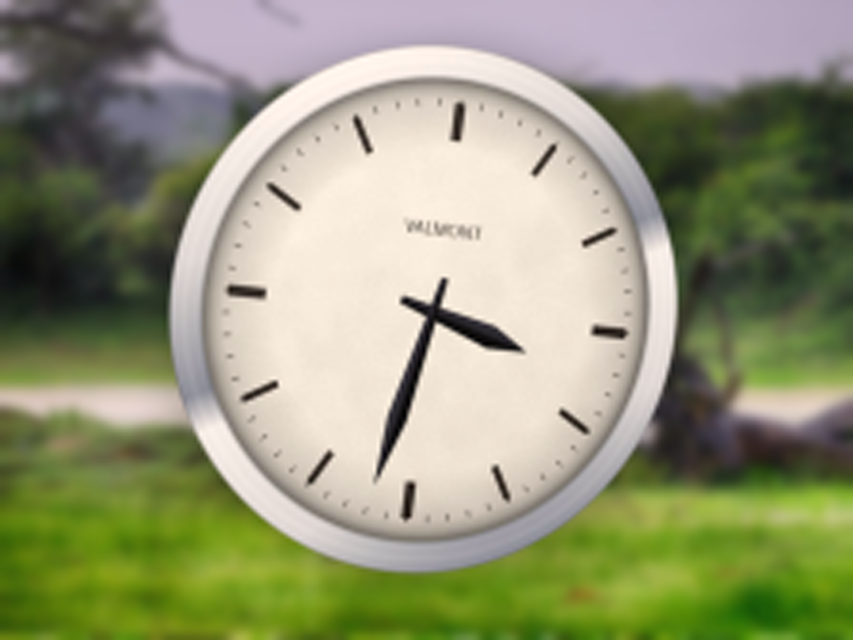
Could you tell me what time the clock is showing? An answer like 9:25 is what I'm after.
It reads 3:32
